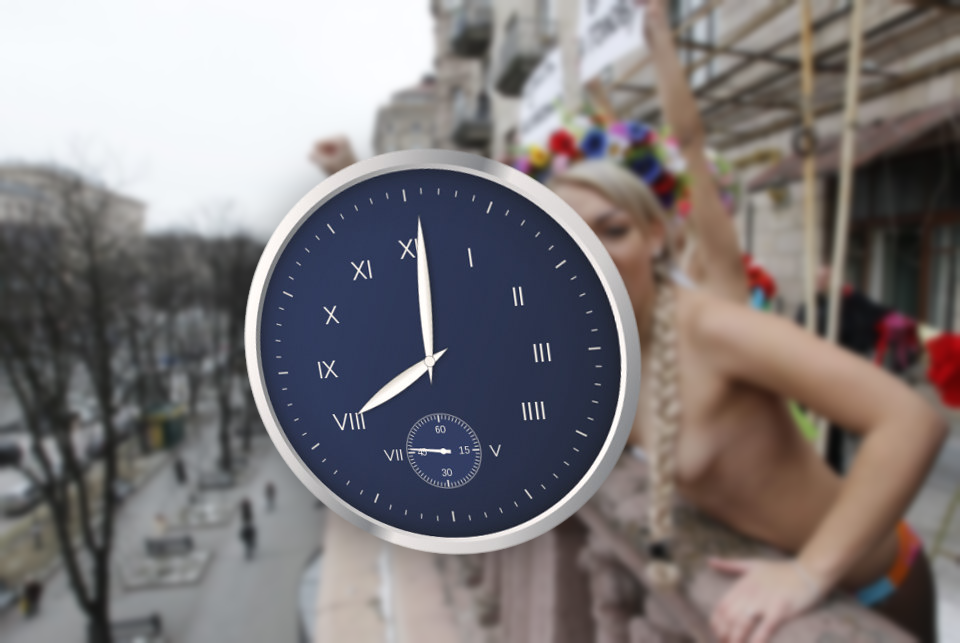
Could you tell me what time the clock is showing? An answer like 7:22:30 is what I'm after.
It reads 8:00:46
